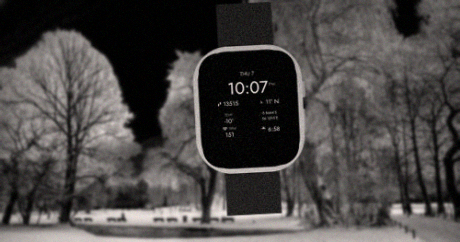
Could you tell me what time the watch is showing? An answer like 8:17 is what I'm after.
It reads 10:07
